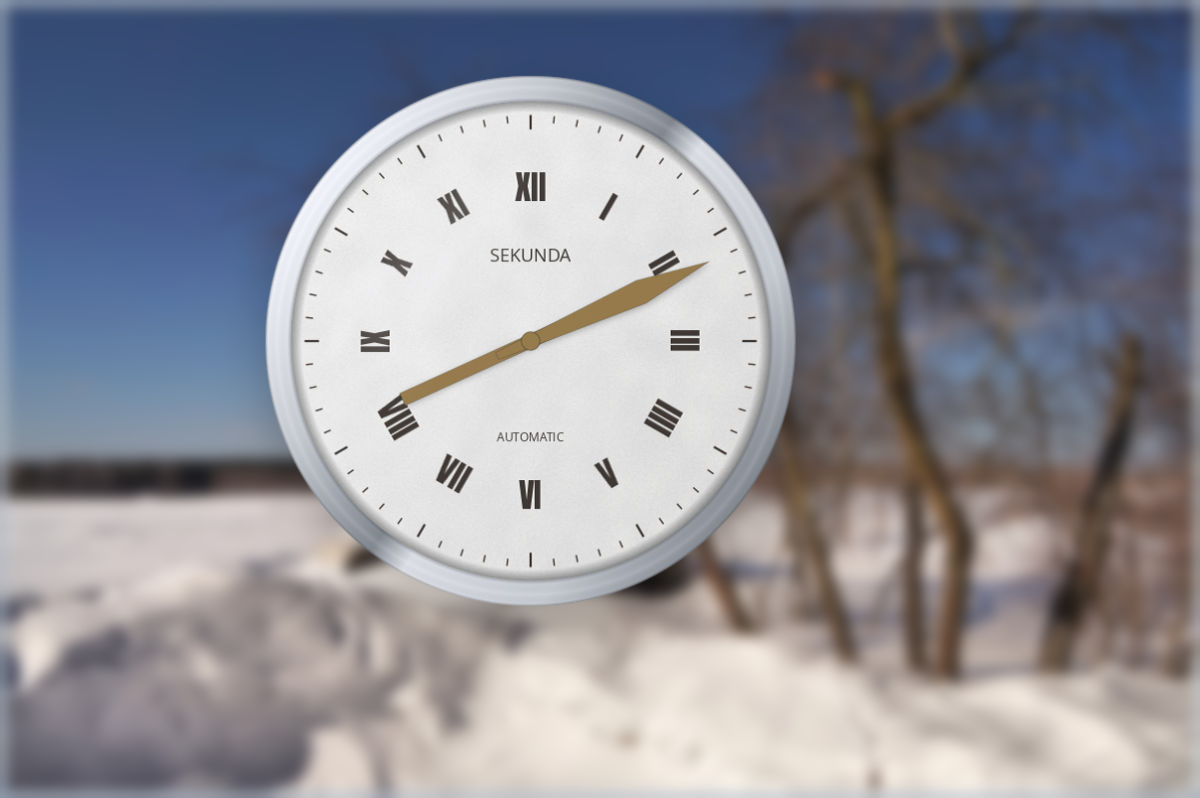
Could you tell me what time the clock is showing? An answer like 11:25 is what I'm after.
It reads 8:11
